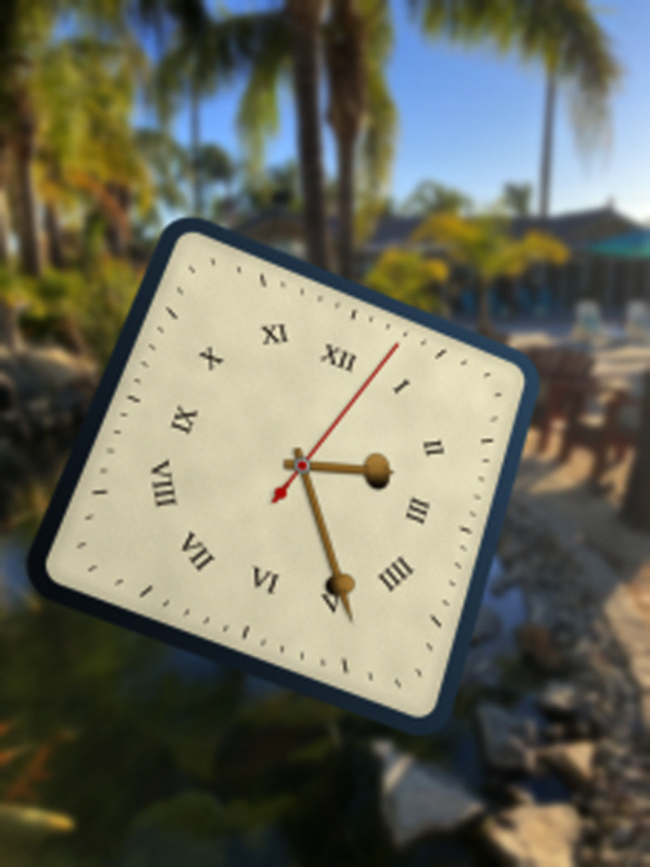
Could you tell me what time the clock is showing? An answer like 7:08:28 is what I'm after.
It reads 2:24:03
